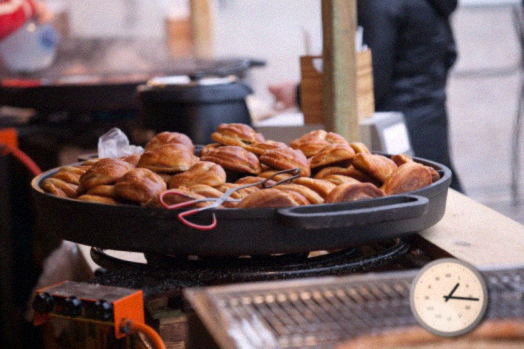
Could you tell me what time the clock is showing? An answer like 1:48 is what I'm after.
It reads 1:16
